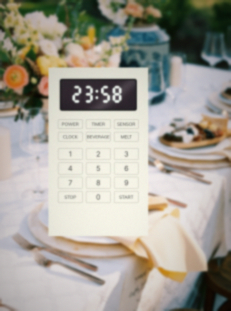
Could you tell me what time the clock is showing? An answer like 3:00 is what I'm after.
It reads 23:58
